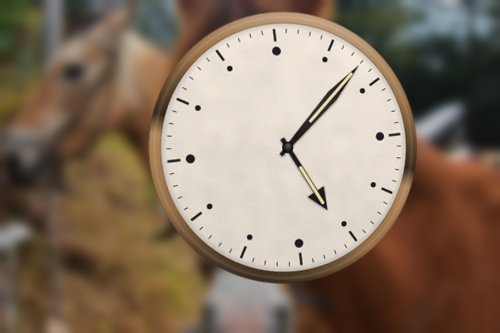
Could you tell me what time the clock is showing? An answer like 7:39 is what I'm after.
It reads 5:08
